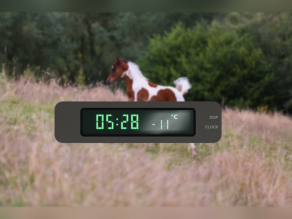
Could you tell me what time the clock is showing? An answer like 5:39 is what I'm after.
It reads 5:28
